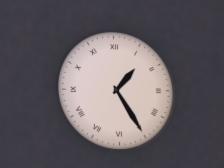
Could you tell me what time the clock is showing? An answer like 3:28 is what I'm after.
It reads 1:25
